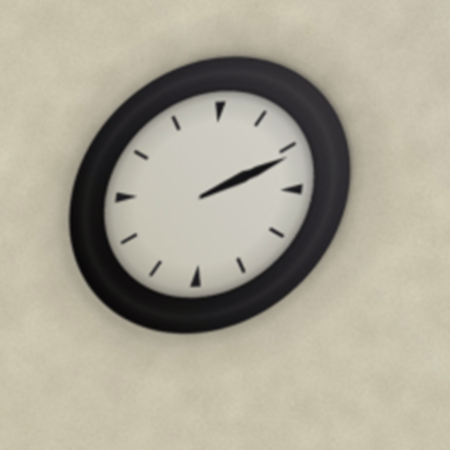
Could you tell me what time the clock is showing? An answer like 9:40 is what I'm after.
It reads 2:11
